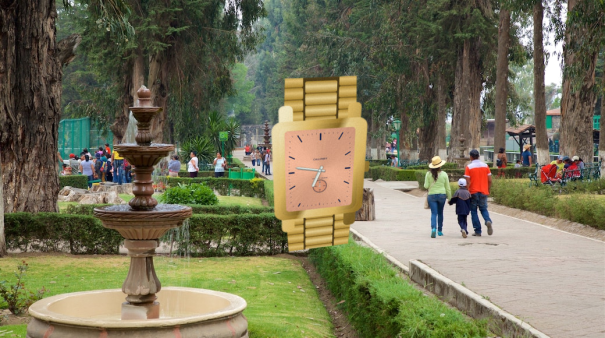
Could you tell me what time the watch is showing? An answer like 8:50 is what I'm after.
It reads 6:47
